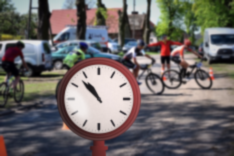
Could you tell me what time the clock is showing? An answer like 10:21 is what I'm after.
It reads 10:53
